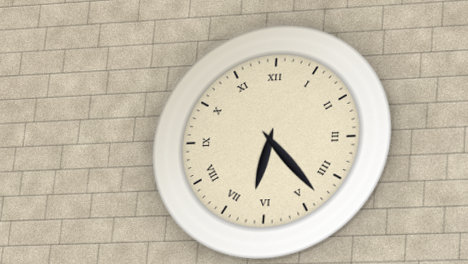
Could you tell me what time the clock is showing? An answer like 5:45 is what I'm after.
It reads 6:23
